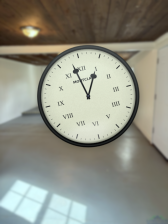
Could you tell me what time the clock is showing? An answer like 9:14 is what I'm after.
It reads 12:58
